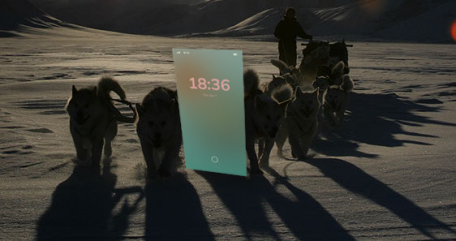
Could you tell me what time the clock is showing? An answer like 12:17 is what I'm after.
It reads 18:36
